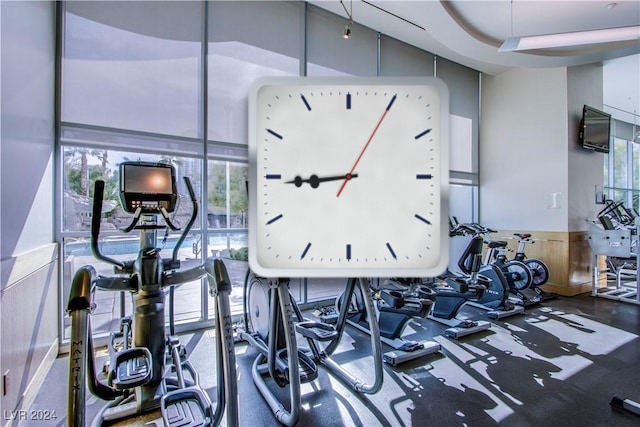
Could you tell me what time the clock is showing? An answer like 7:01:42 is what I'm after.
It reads 8:44:05
